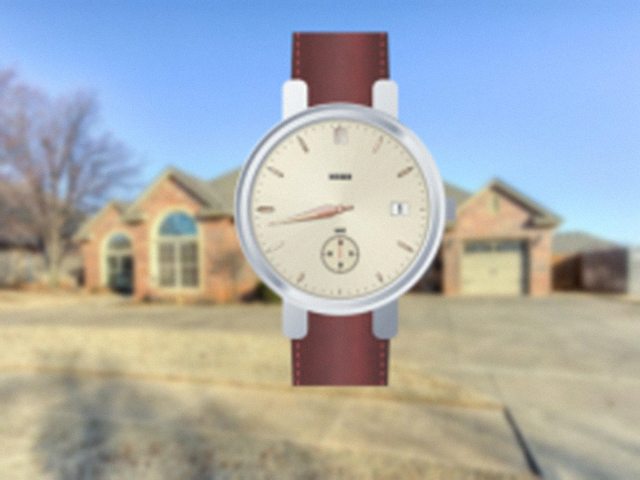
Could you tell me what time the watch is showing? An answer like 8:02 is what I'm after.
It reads 8:43
